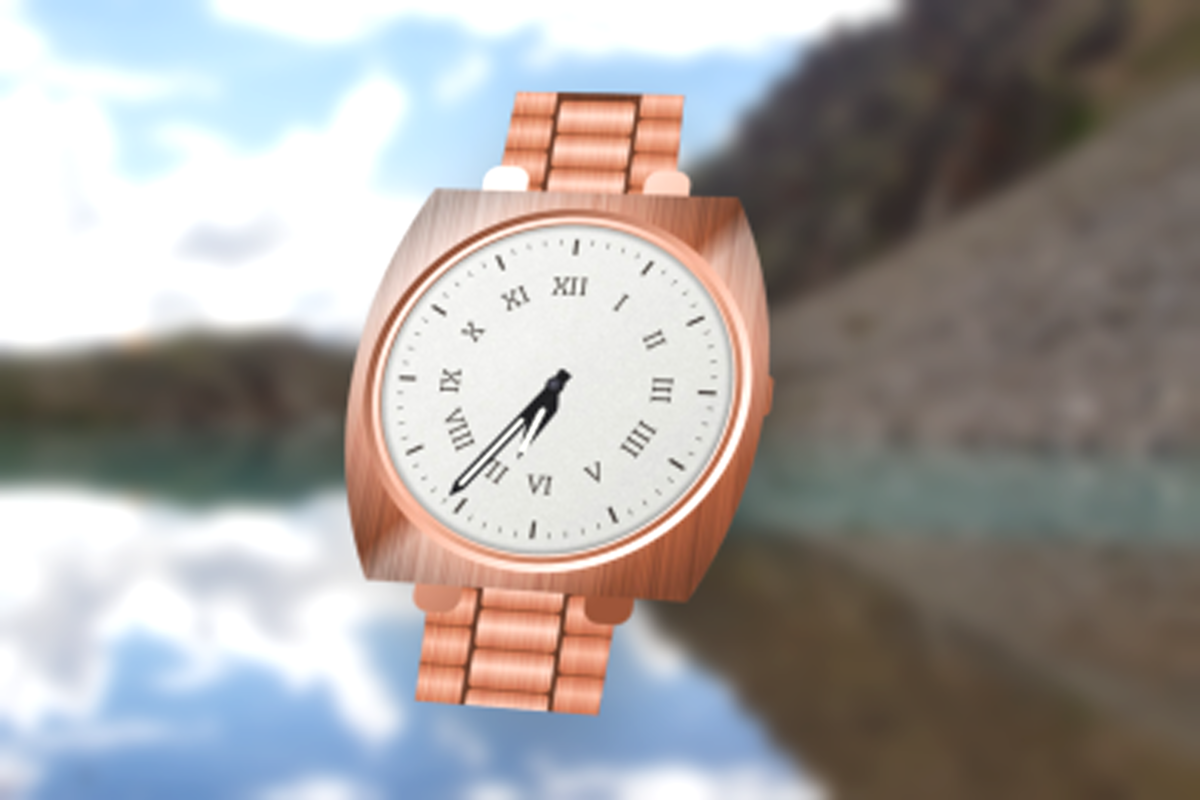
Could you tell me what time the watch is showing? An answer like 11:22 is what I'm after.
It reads 6:36
